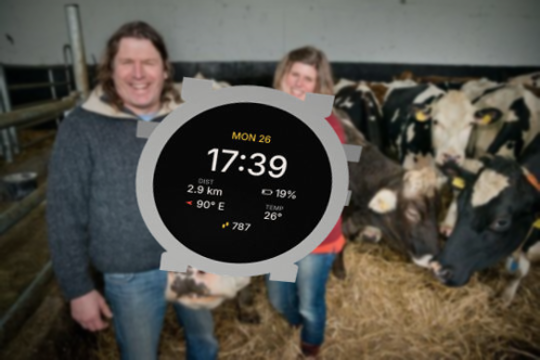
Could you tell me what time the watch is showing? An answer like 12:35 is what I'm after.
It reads 17:39
